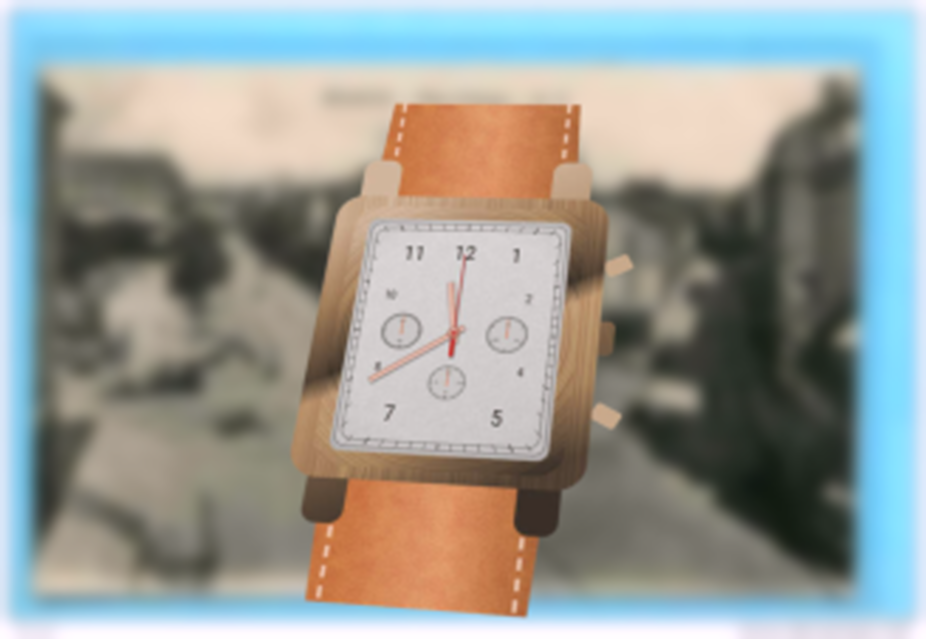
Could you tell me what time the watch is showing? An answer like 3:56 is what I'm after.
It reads 11:39
